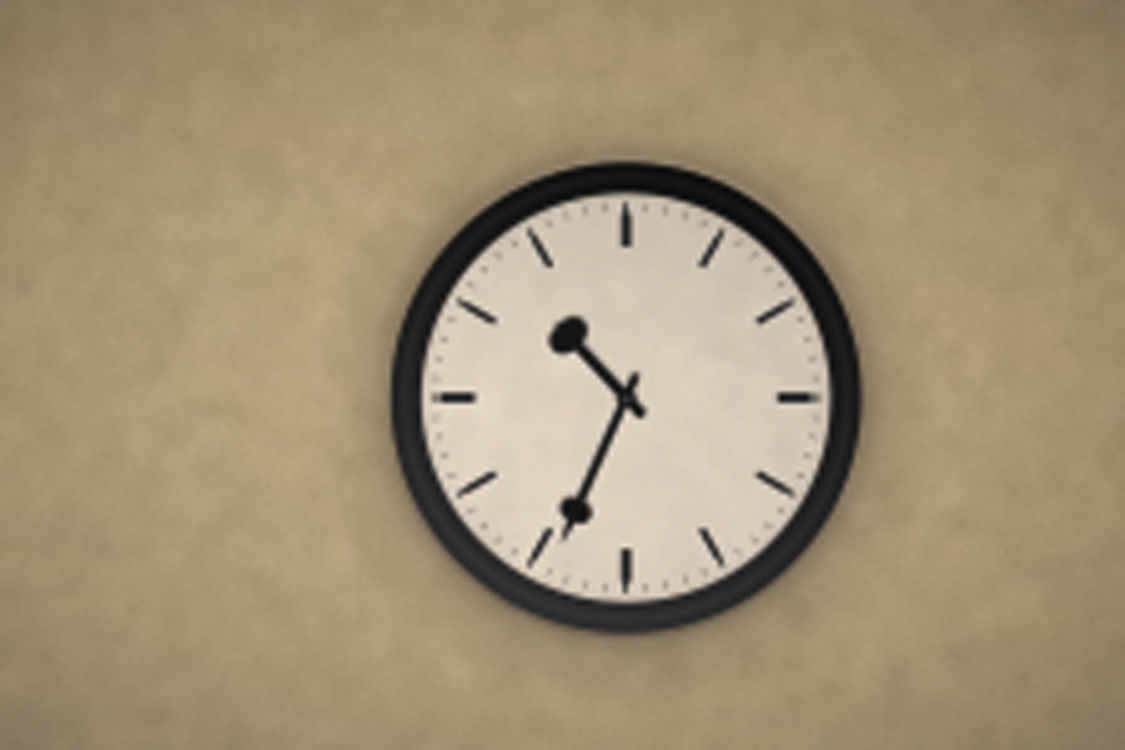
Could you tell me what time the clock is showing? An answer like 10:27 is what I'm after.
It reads 10:34
